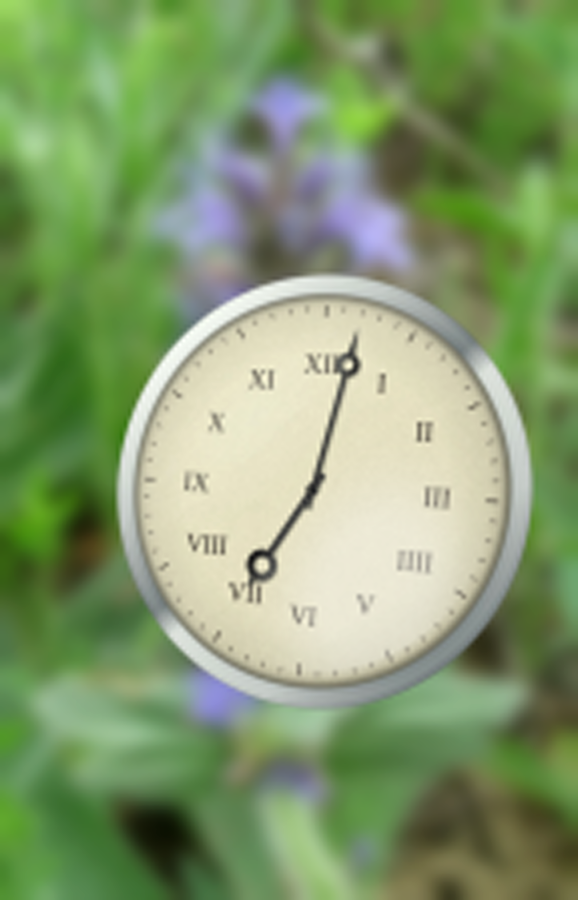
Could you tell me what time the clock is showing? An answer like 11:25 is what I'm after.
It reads 7:02
